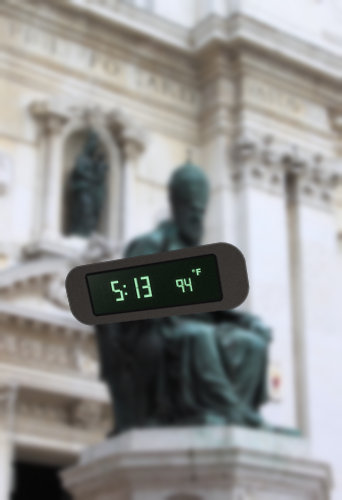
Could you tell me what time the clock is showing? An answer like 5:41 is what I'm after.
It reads 5:13
